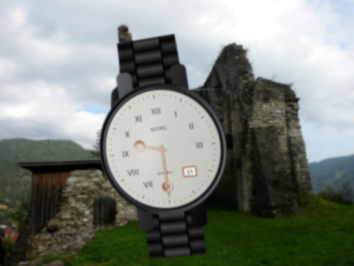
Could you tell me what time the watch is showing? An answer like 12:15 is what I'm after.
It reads 9:30
